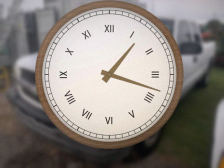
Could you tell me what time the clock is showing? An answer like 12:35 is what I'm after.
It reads 1:18
